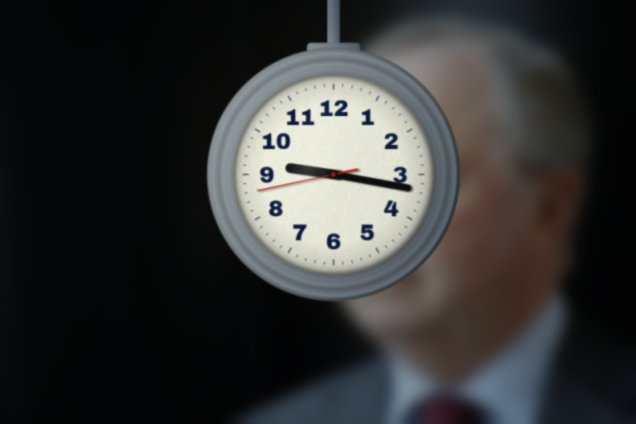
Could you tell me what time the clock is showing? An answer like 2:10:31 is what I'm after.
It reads 9:16:43
